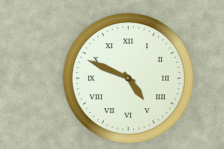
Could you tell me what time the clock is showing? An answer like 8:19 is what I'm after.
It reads 4:49
